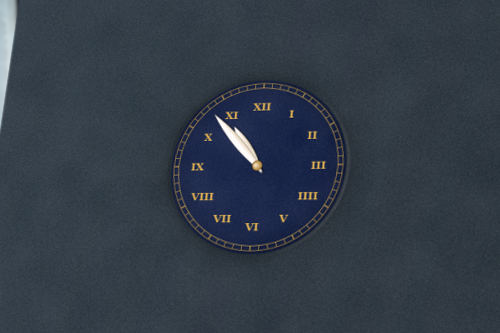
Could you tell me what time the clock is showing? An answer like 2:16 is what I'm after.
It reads 10:53
